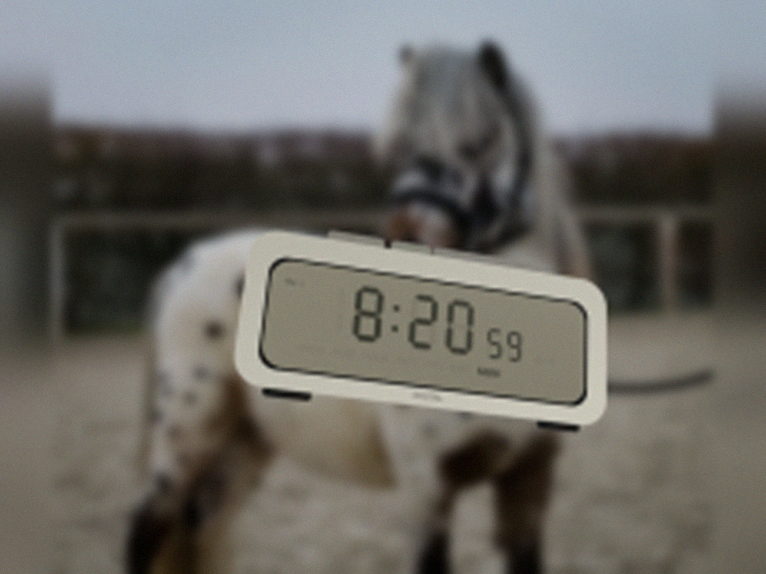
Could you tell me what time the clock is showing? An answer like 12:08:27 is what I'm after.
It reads 8:20:59
